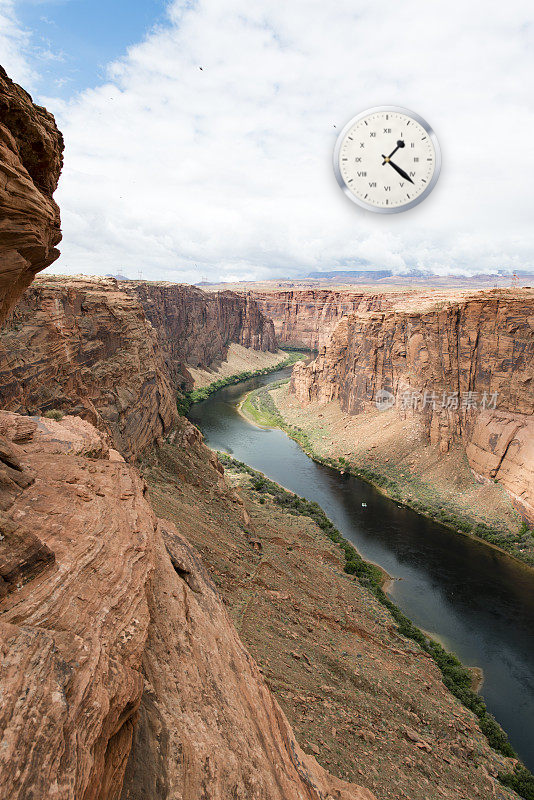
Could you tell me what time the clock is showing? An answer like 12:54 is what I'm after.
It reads 1:22
